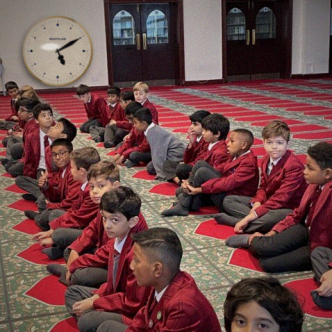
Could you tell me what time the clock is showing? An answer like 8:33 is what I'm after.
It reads 5:10
